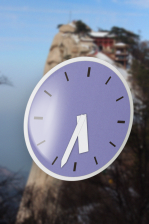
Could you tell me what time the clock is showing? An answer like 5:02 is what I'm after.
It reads 5:33
